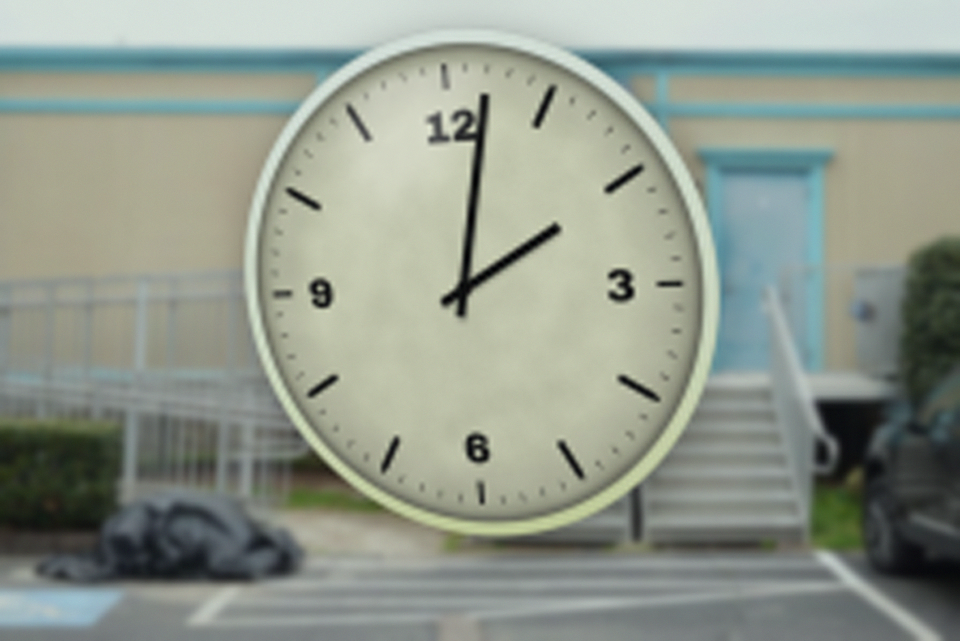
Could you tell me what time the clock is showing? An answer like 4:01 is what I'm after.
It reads 2:02
